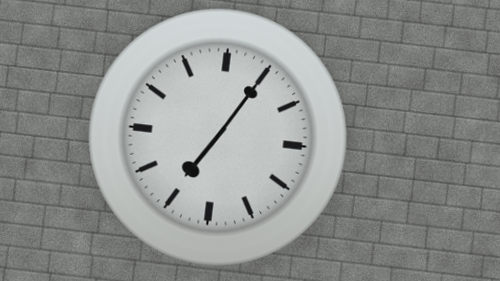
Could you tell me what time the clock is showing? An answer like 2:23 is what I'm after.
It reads 7:05
